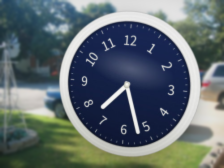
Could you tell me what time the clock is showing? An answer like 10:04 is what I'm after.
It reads 7:27
